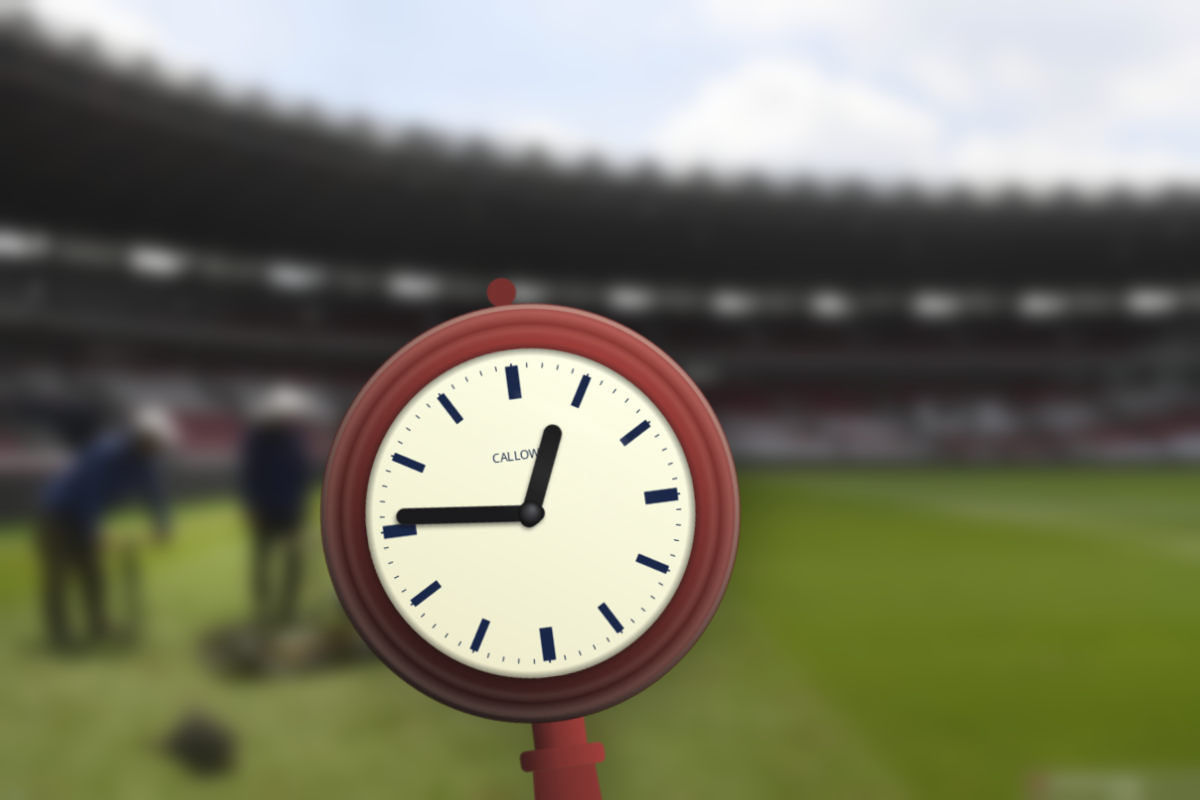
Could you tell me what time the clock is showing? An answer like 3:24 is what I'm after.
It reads 12:46
